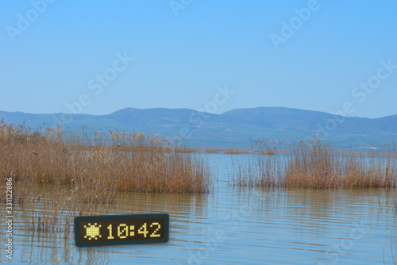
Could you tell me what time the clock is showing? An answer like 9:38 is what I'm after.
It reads 10:42
